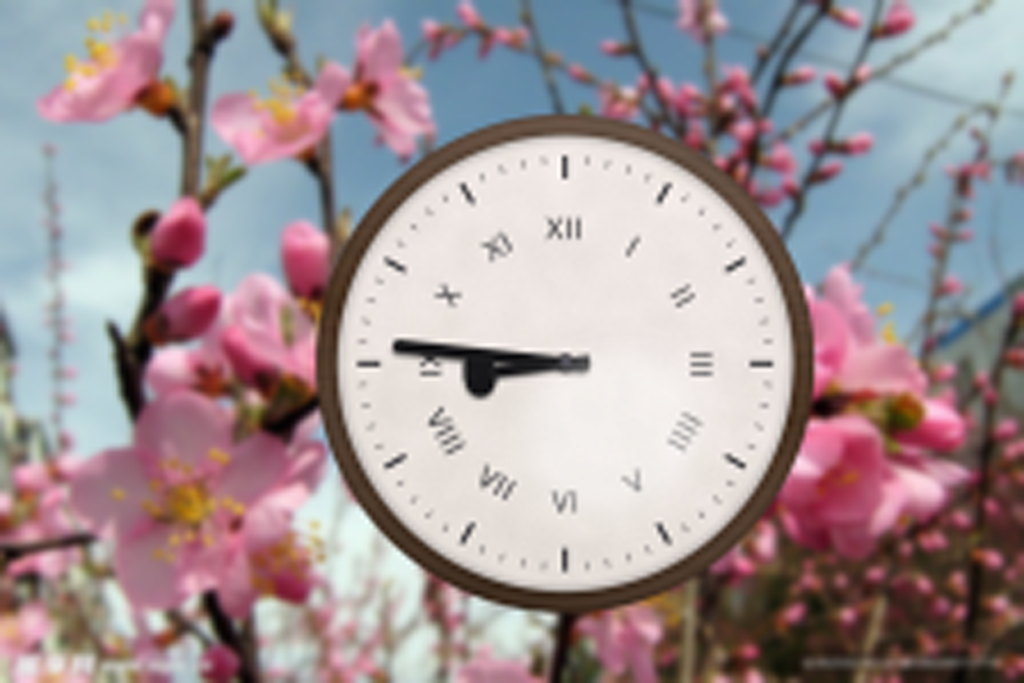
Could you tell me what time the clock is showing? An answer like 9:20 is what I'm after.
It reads 8:46
